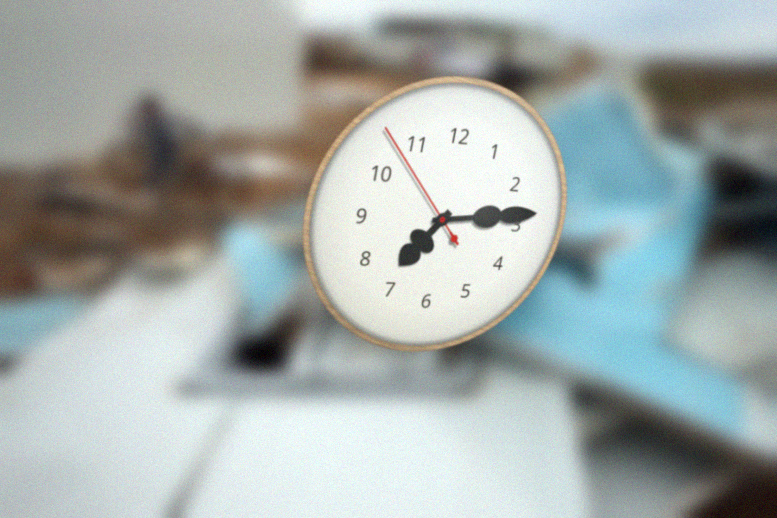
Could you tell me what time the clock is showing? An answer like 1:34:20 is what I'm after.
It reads 7:13:53
